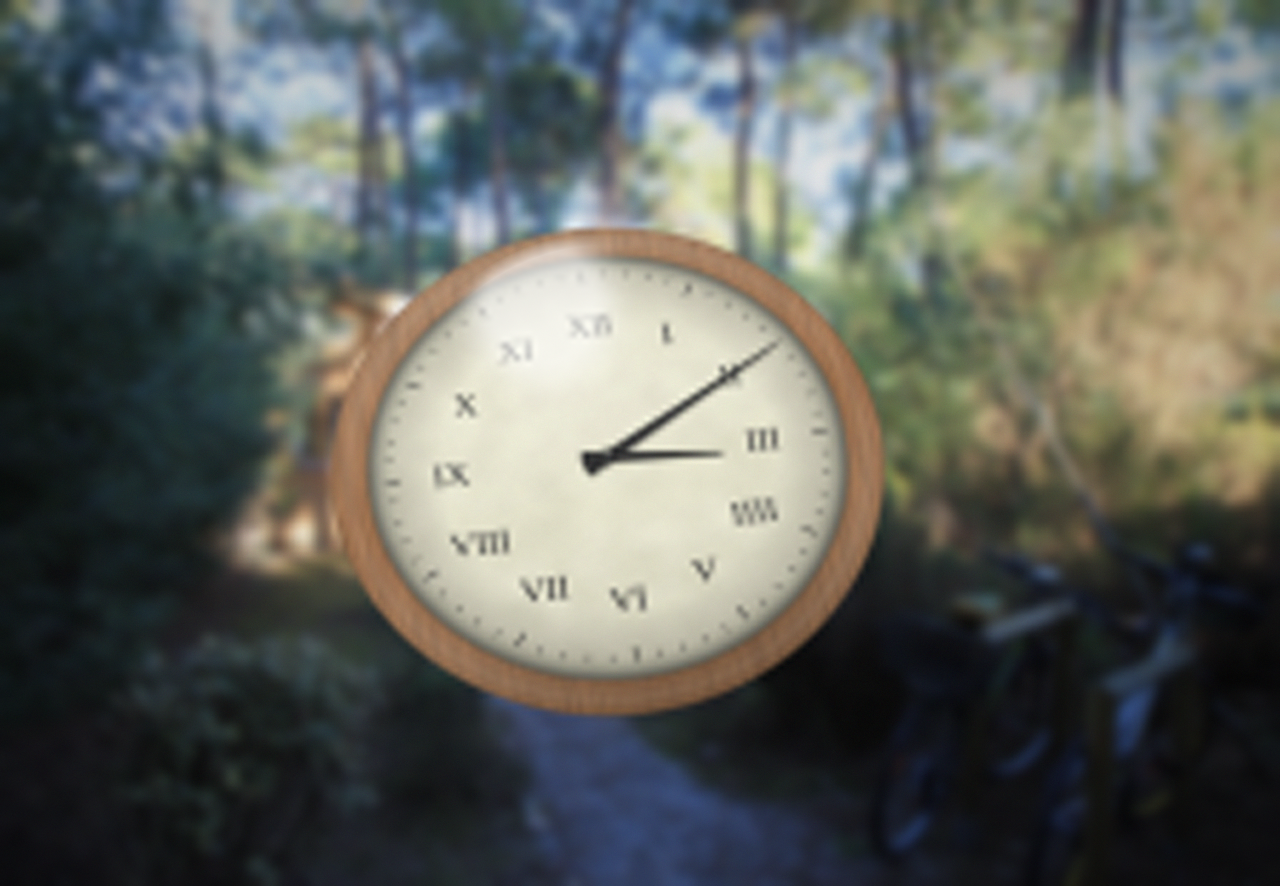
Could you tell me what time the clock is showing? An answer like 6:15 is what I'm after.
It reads 3:10
